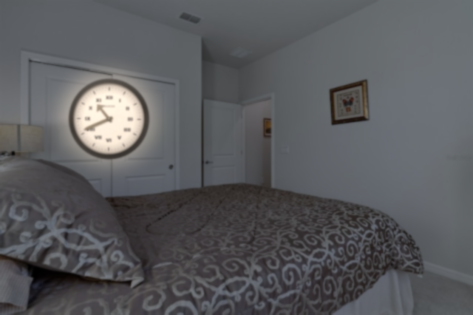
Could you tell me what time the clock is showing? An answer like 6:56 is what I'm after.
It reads 10:41
